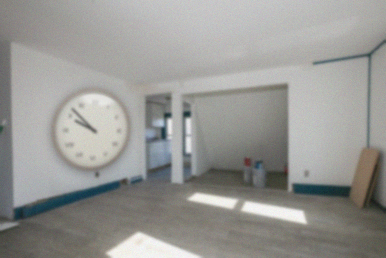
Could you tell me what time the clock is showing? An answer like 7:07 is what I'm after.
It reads 9:52
